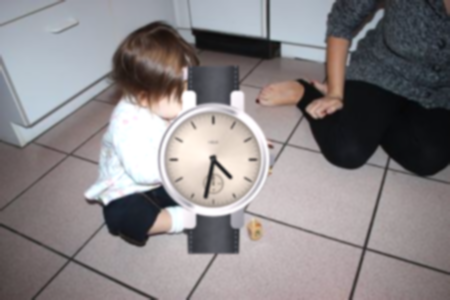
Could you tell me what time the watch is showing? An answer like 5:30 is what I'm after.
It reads 4:32
